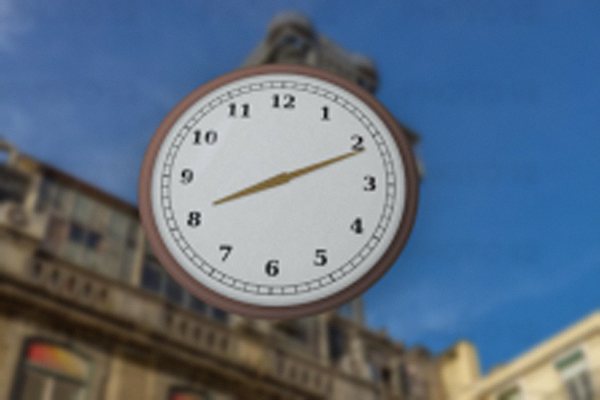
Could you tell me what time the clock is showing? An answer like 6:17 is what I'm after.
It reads 8:11
